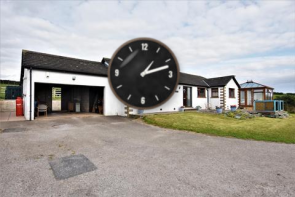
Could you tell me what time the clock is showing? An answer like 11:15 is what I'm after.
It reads 1:12
